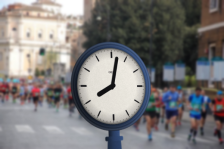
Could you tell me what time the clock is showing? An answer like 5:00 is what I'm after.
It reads 8:02
